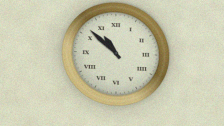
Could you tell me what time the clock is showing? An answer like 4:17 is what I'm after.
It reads 10:52
